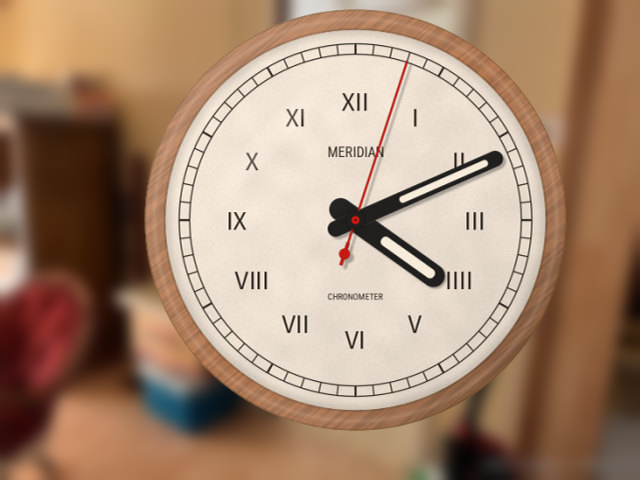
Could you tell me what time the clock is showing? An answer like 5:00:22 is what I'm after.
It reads 4:11:03
